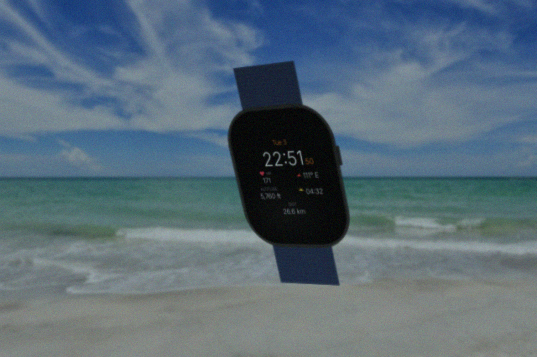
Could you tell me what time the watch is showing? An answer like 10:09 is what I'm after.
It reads 22:51
